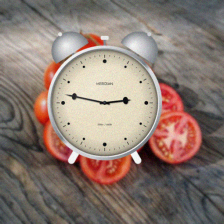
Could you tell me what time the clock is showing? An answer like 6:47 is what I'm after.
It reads 2:47
